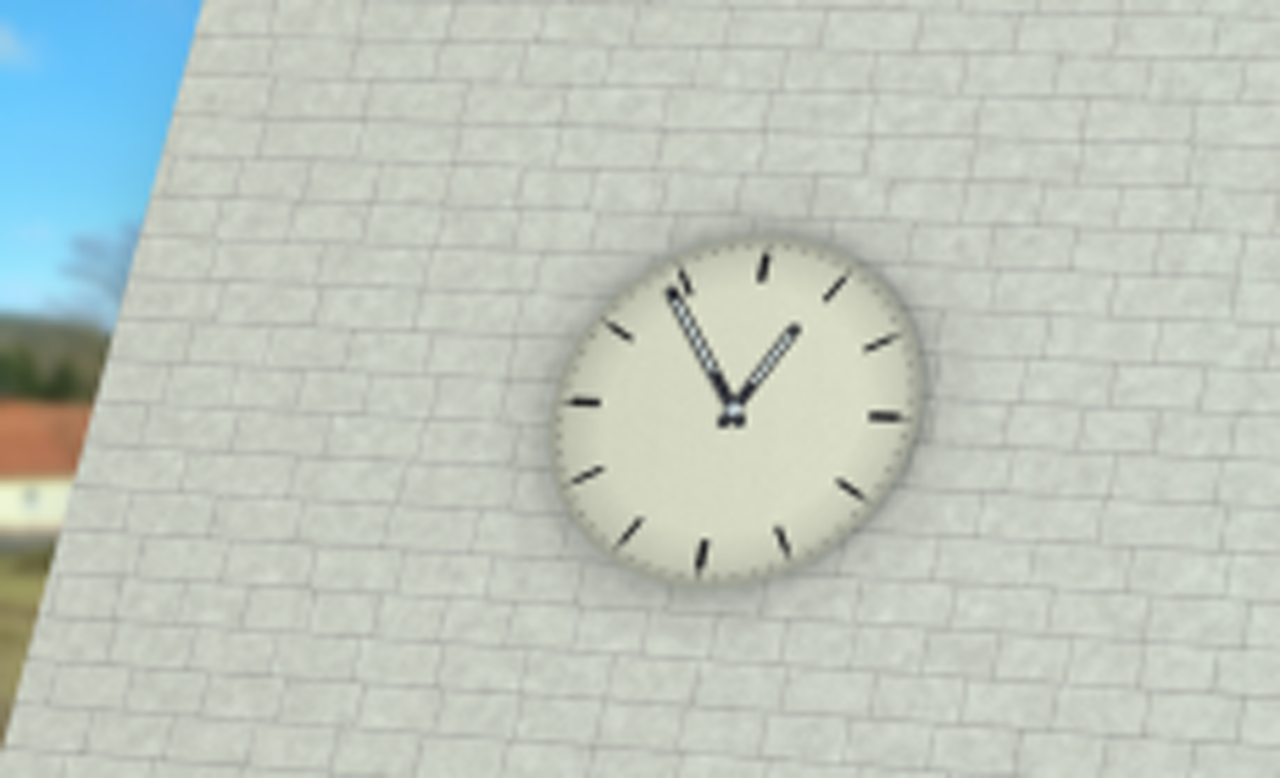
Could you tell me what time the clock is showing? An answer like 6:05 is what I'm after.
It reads 12:54
